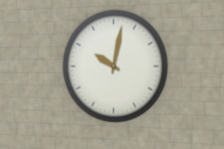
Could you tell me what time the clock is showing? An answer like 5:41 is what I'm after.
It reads 10:02
